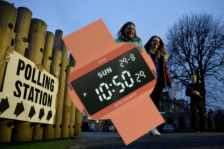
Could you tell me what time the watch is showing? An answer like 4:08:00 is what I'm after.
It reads 10:50:29
